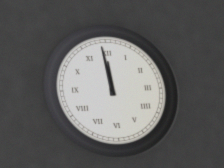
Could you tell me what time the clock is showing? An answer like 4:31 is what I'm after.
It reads 11:59
